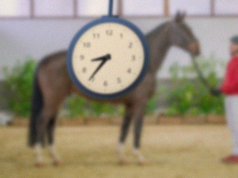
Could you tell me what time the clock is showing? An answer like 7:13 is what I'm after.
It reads 8:36
